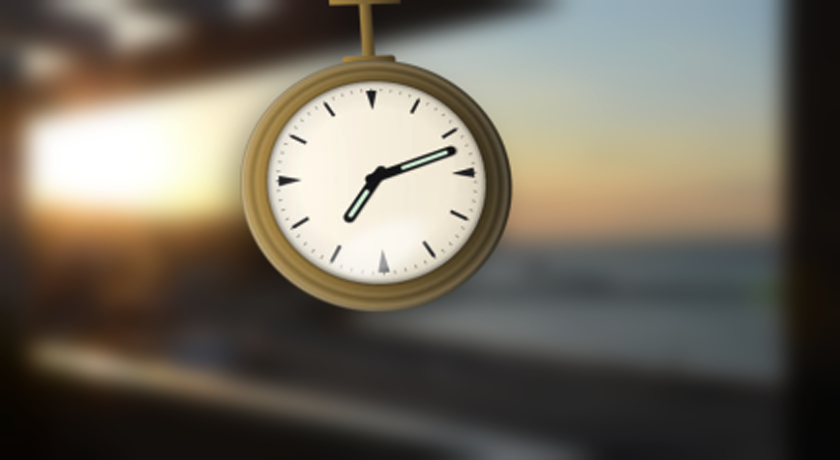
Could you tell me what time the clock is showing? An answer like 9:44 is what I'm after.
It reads 7:12
